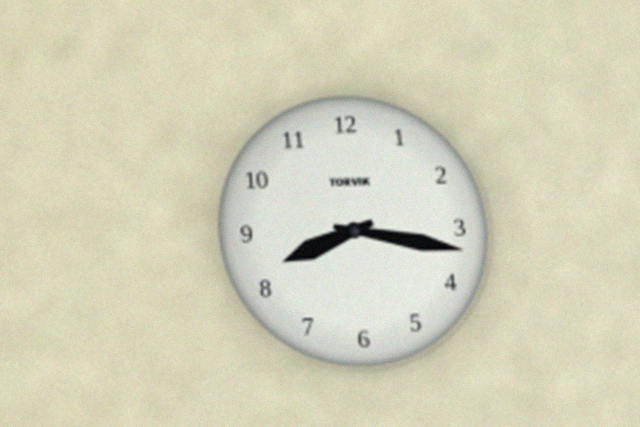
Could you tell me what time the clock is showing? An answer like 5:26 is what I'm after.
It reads 8:17
